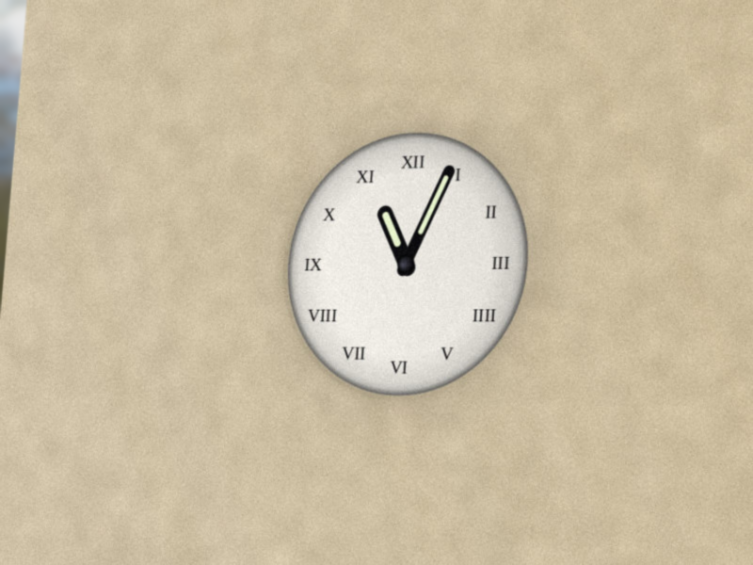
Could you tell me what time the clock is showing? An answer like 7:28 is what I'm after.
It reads 11:04
